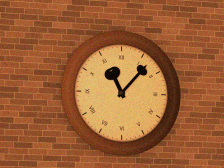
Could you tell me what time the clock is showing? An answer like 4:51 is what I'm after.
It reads 11:07
